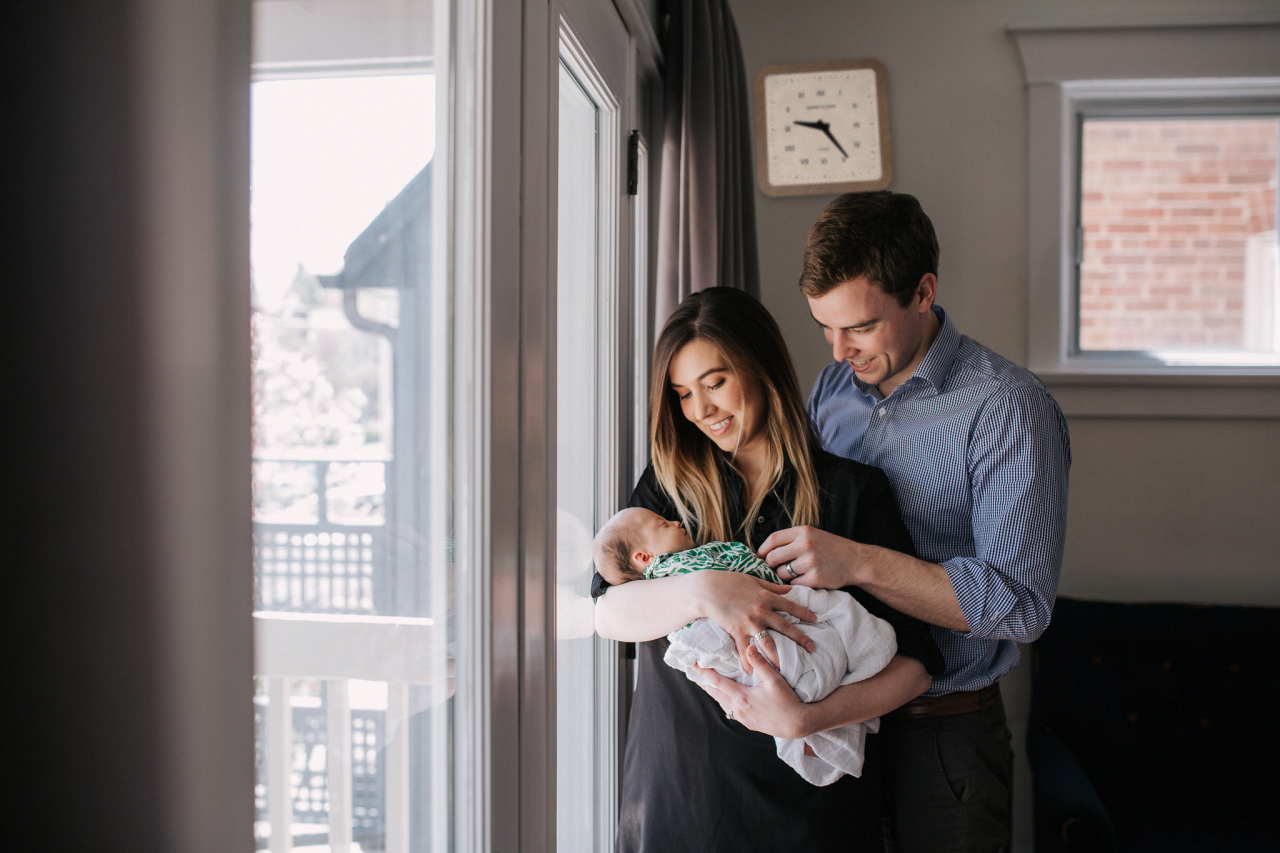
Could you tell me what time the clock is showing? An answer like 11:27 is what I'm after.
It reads 9:24
